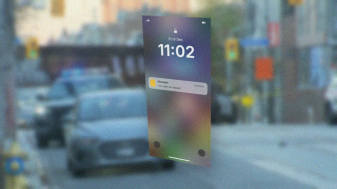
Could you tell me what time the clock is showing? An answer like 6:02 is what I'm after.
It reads 11:02
